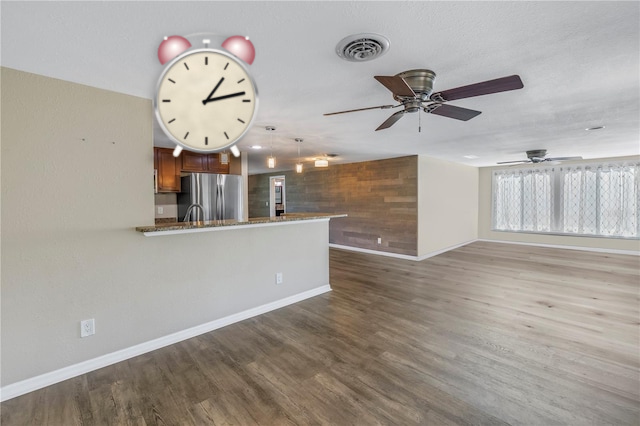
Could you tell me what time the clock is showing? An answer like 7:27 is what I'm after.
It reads 1:13
